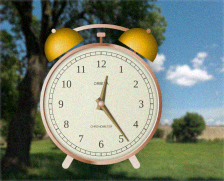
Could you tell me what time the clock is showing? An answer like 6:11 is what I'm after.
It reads 12:24
